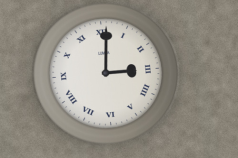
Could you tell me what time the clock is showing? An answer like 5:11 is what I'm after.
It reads 3:01
